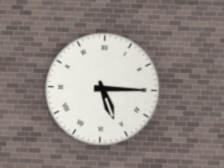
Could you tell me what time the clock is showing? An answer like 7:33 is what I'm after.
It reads 5:15
